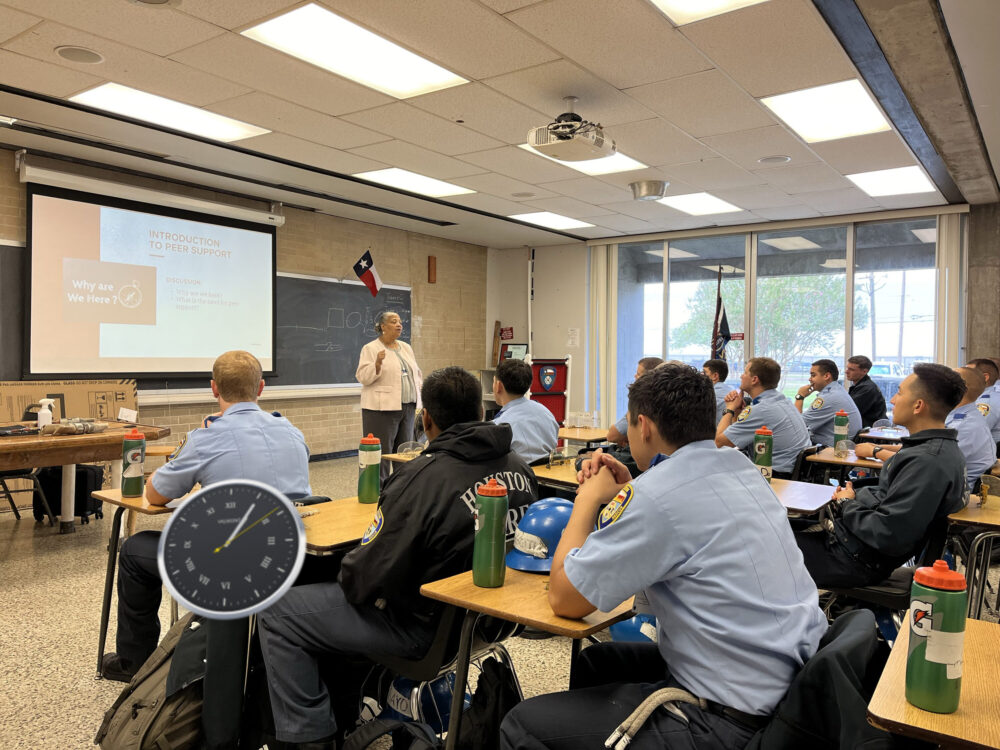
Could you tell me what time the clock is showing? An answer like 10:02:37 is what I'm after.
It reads 1:05:09
